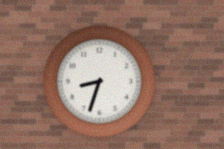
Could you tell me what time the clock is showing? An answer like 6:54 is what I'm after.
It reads 8:33
